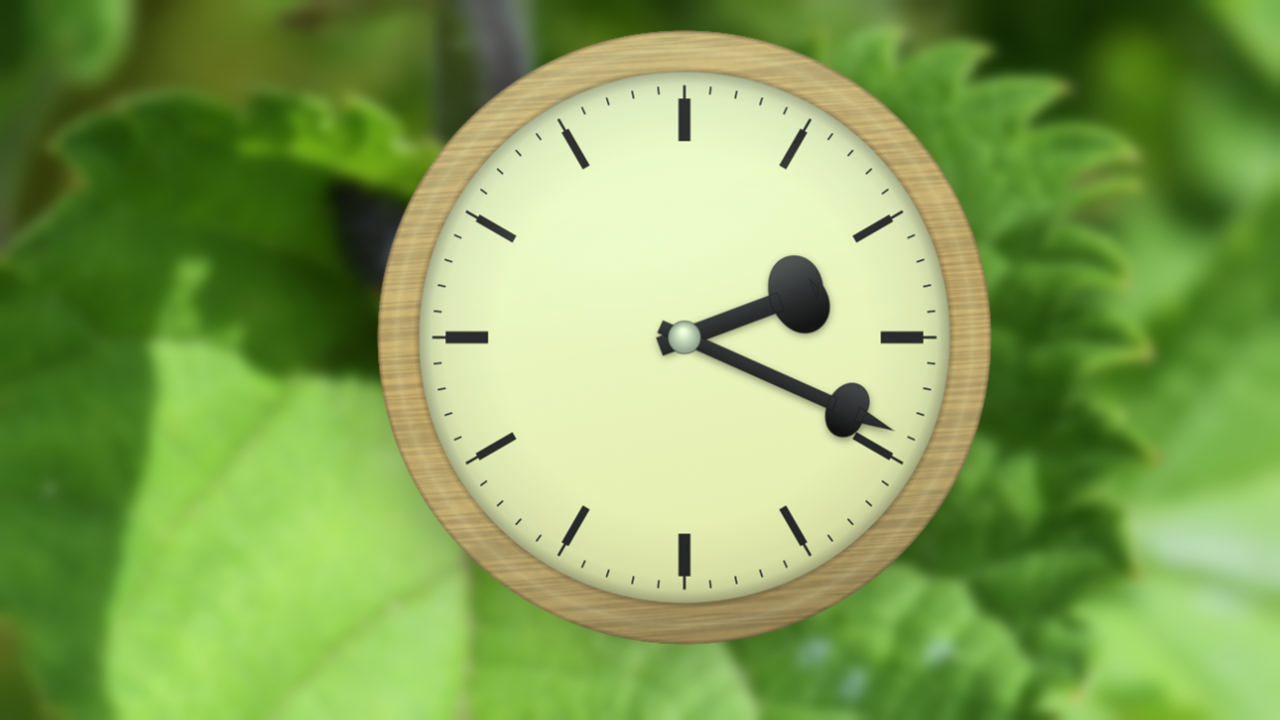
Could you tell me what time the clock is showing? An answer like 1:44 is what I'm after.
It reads 2:19
